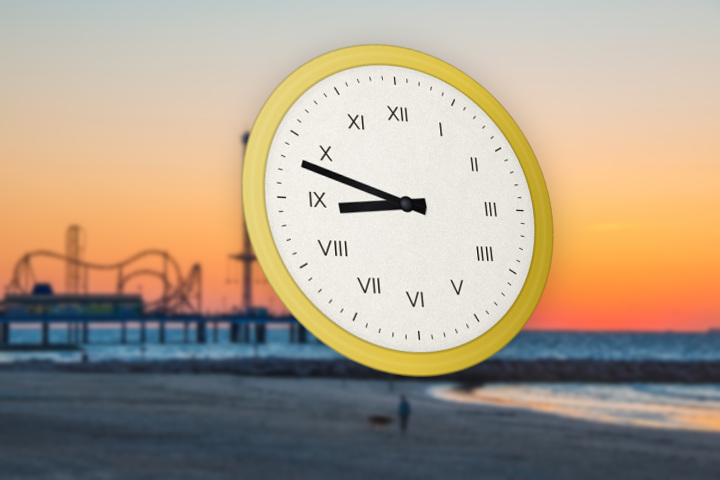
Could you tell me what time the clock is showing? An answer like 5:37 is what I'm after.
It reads 8:48
